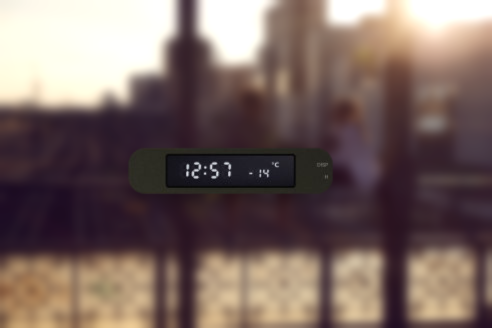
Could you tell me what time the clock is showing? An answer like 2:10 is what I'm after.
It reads 12:57
